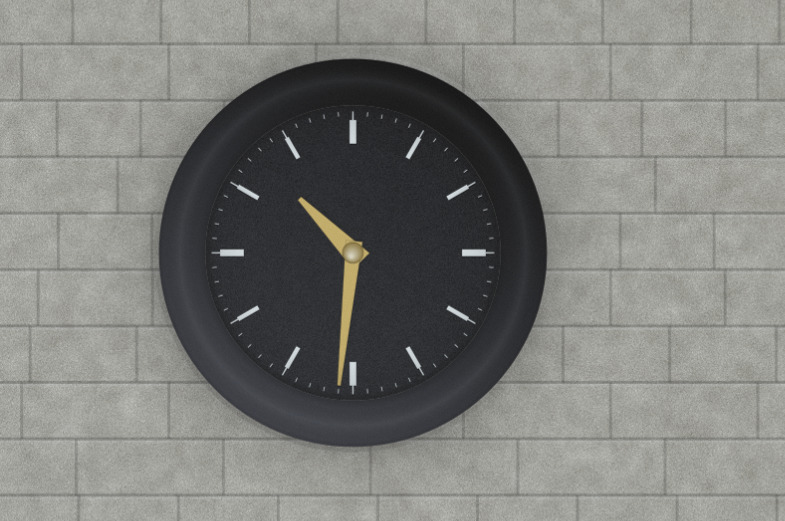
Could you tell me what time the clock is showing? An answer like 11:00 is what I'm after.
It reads 10:31
